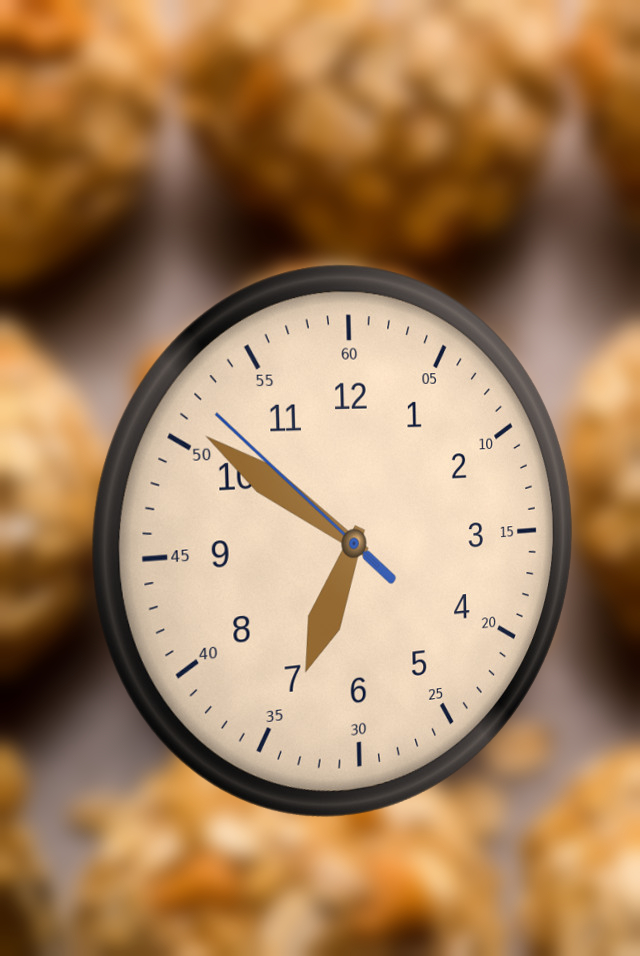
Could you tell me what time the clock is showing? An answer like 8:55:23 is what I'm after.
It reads 6:50:52
